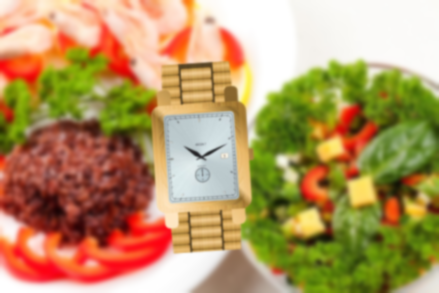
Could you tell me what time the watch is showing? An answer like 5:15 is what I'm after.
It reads 10:11
